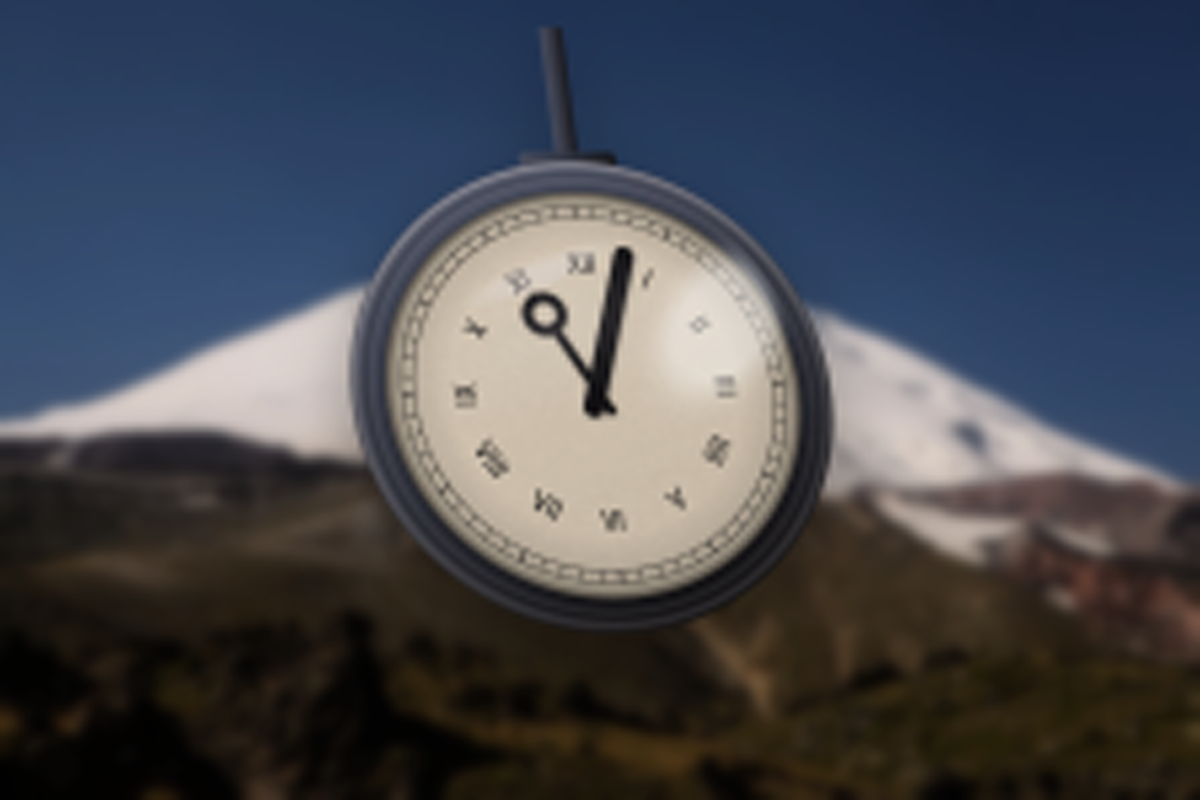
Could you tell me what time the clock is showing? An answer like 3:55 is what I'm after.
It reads 11:03
